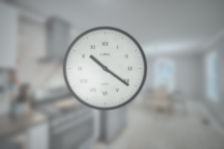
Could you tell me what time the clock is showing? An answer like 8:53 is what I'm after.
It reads 10:21
